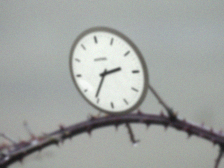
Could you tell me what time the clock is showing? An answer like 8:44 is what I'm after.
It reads 2:36
